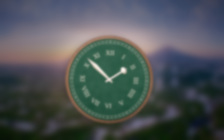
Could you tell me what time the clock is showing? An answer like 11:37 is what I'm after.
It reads 1:52
